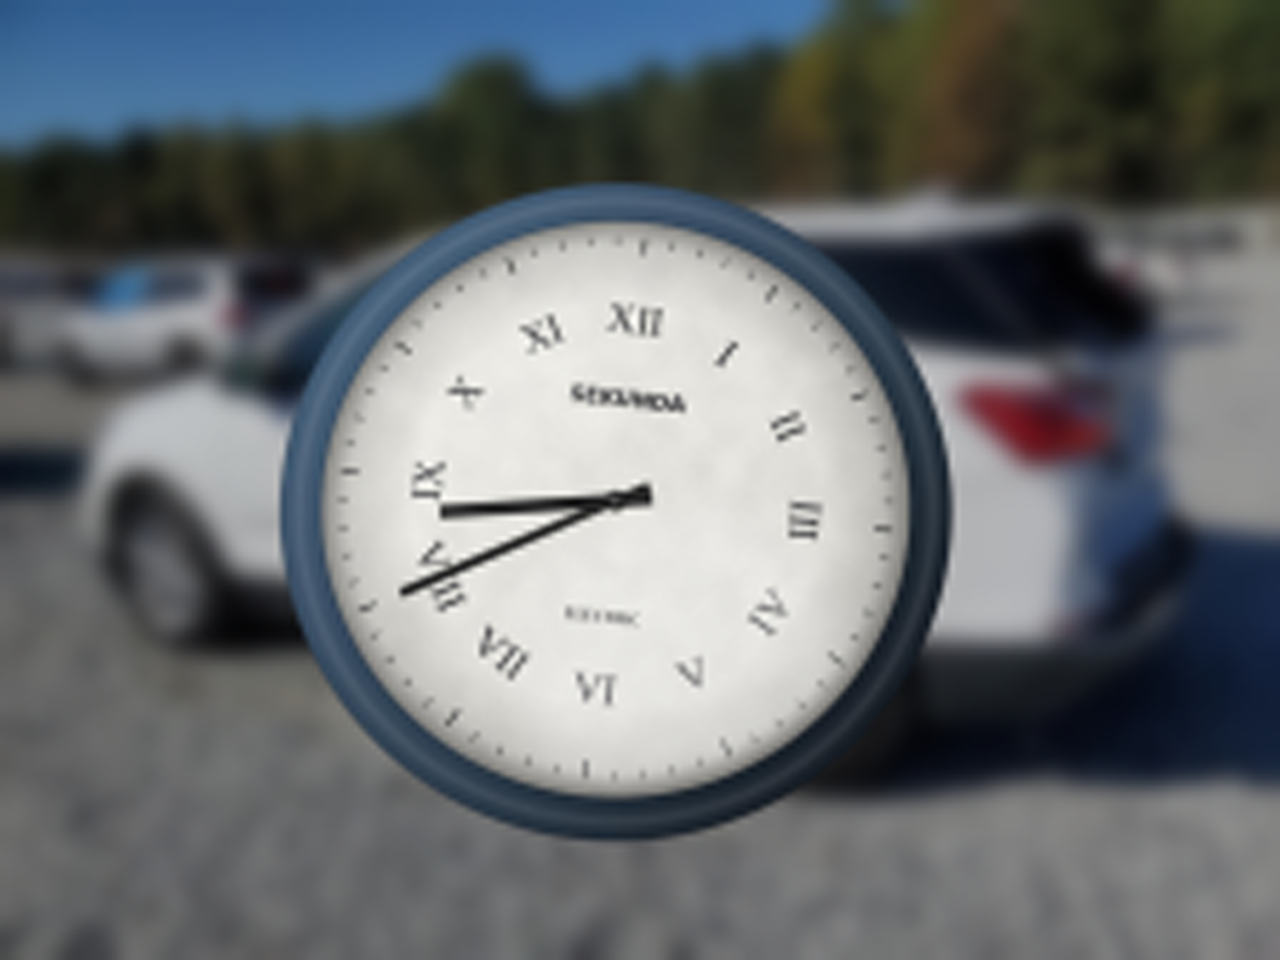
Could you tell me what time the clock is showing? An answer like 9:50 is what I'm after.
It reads 8:40
